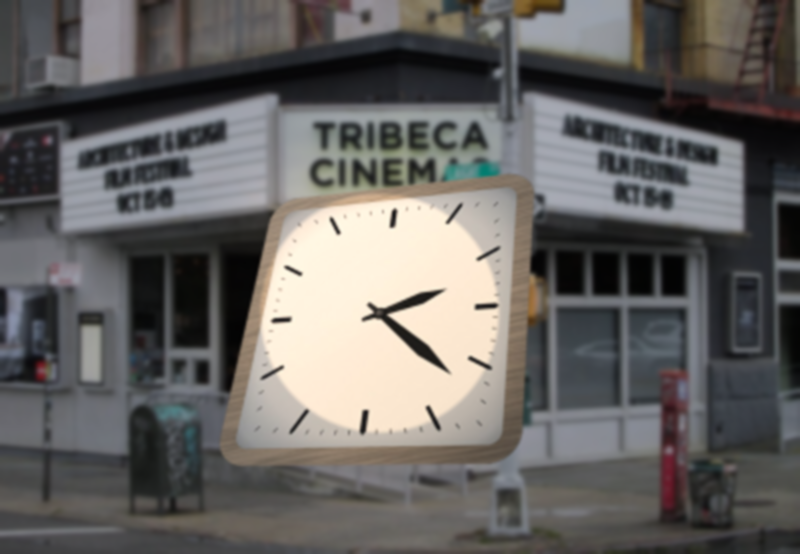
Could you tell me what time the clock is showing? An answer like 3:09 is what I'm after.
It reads 2:22
